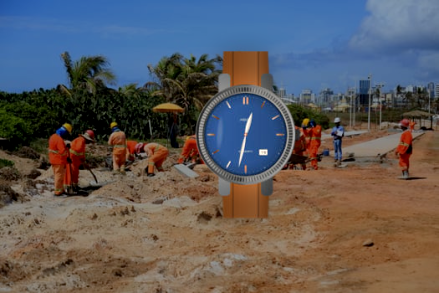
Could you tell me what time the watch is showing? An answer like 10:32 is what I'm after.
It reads 12:32
